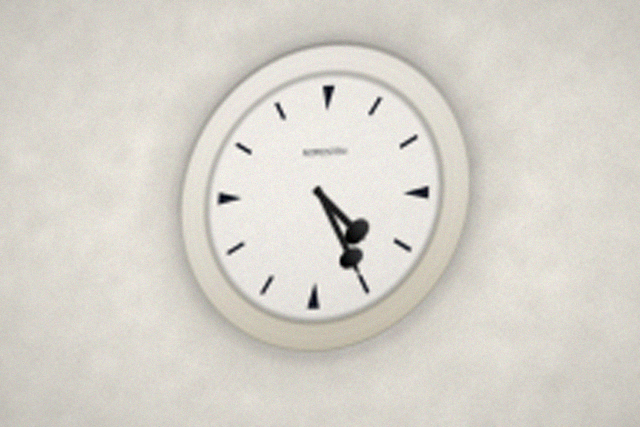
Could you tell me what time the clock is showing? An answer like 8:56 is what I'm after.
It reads 4:25
